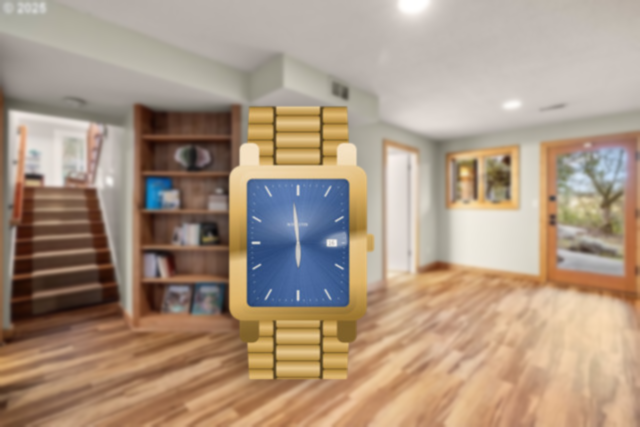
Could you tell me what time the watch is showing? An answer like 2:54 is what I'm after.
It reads 5:59
